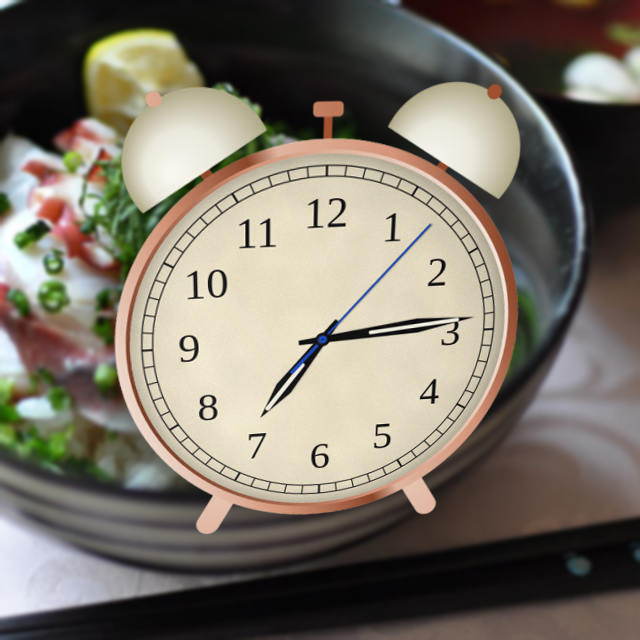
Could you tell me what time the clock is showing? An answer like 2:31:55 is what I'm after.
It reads 7:14:07
